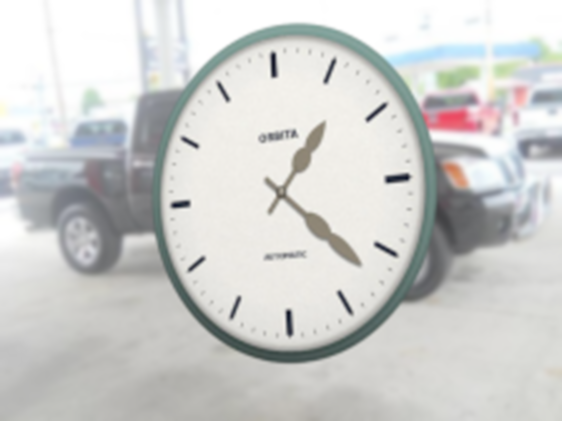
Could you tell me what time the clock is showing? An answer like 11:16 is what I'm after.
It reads 1:22
